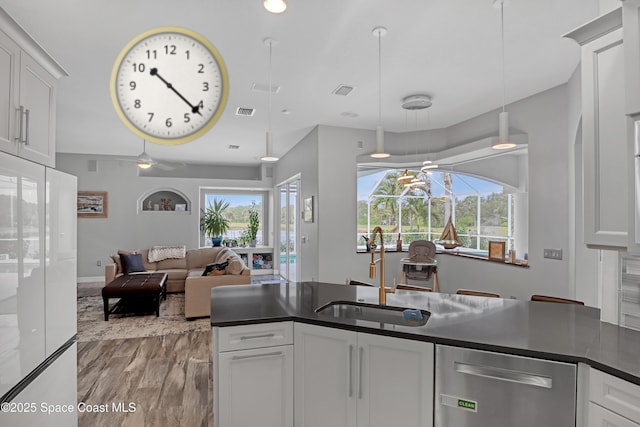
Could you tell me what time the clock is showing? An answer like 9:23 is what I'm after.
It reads 10:22
